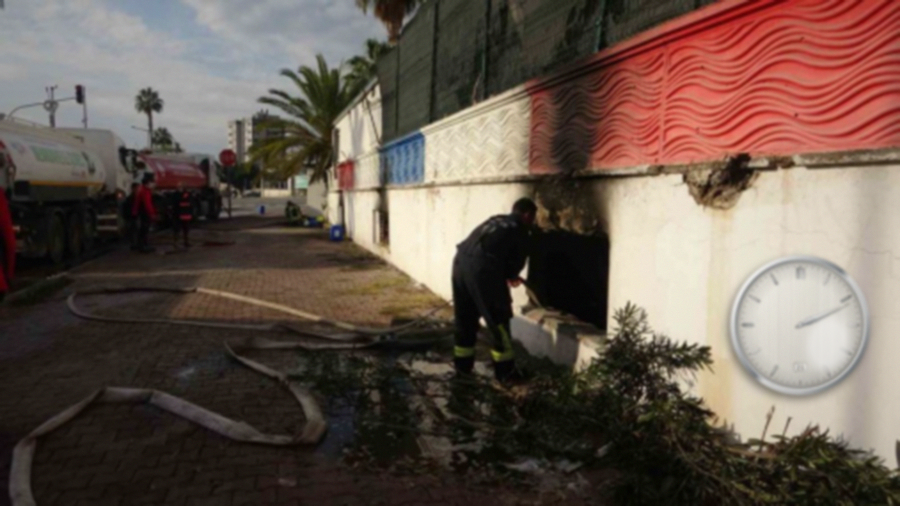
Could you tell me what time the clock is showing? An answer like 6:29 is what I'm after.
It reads 2:11
